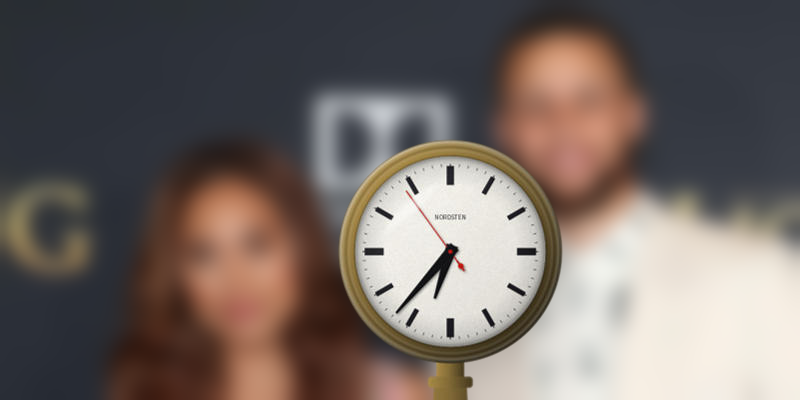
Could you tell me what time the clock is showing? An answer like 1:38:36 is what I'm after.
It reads 6:36:54
